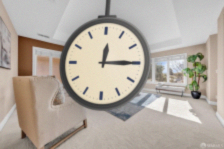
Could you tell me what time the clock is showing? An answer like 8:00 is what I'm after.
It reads 12:15
